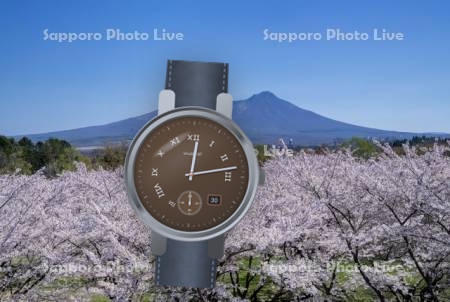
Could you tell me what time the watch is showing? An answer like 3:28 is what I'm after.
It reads 12:13
